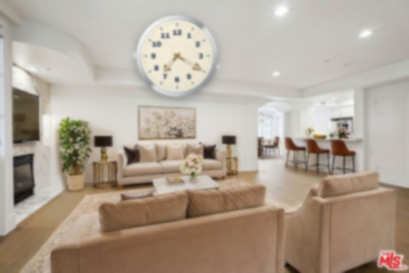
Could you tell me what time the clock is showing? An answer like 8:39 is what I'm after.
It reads 7:20
